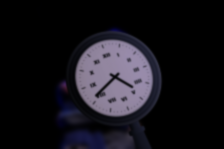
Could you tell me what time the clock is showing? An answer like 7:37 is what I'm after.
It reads 4:41
